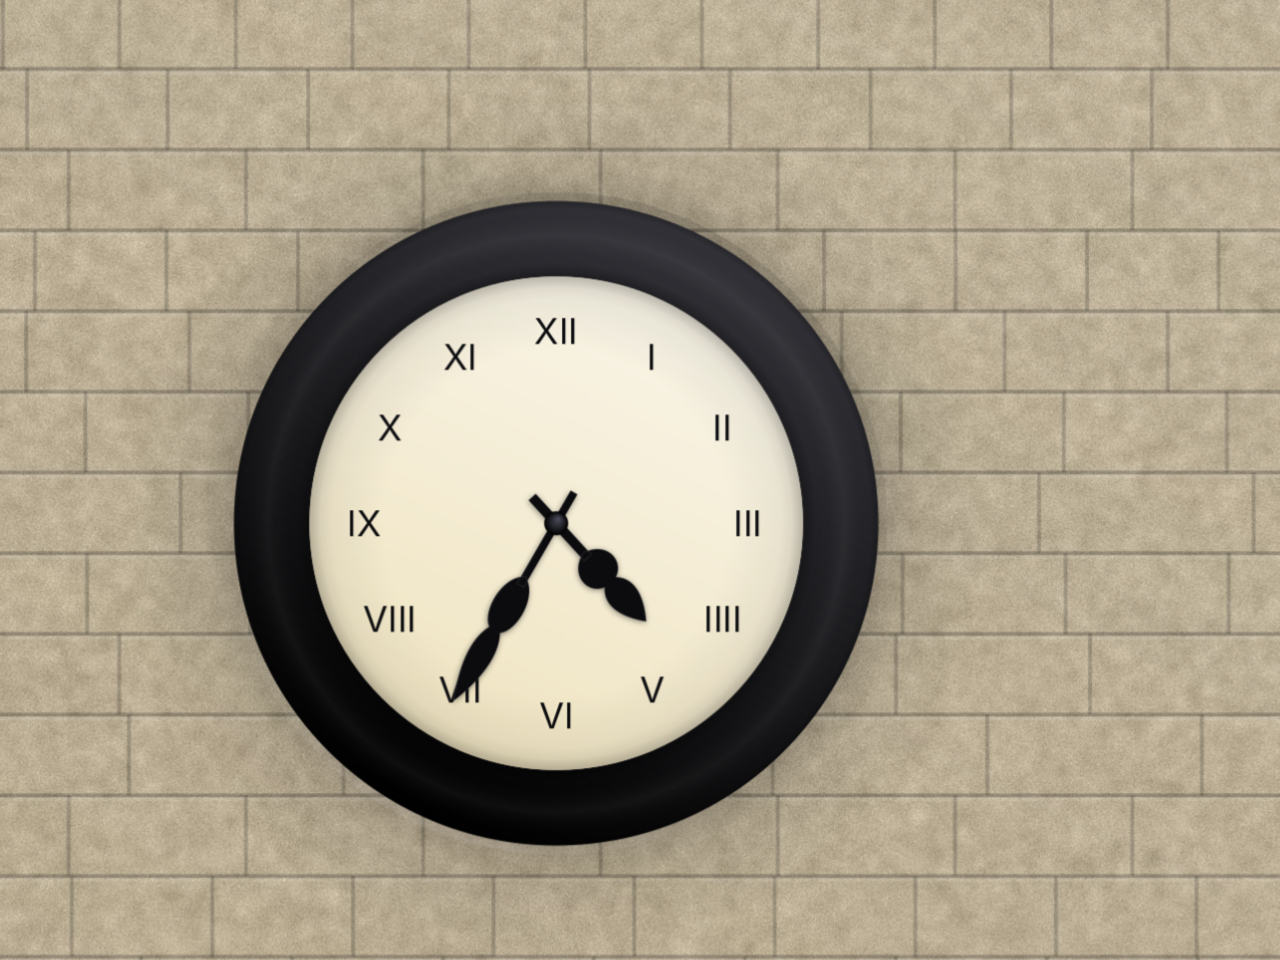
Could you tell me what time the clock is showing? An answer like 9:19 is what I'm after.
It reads 4:35
